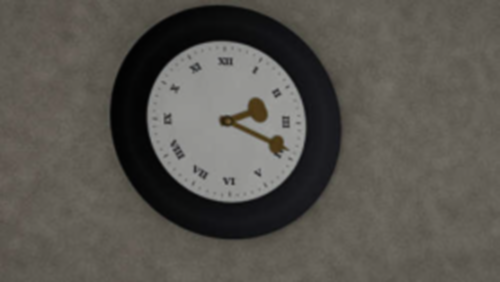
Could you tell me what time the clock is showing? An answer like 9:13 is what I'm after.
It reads 2:19
